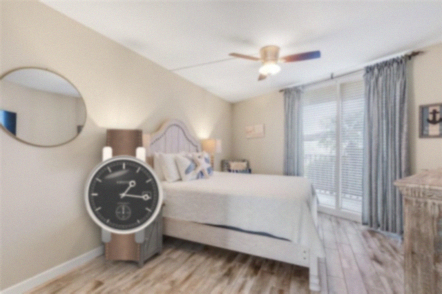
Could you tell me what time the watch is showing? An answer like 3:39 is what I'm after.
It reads 1:16
